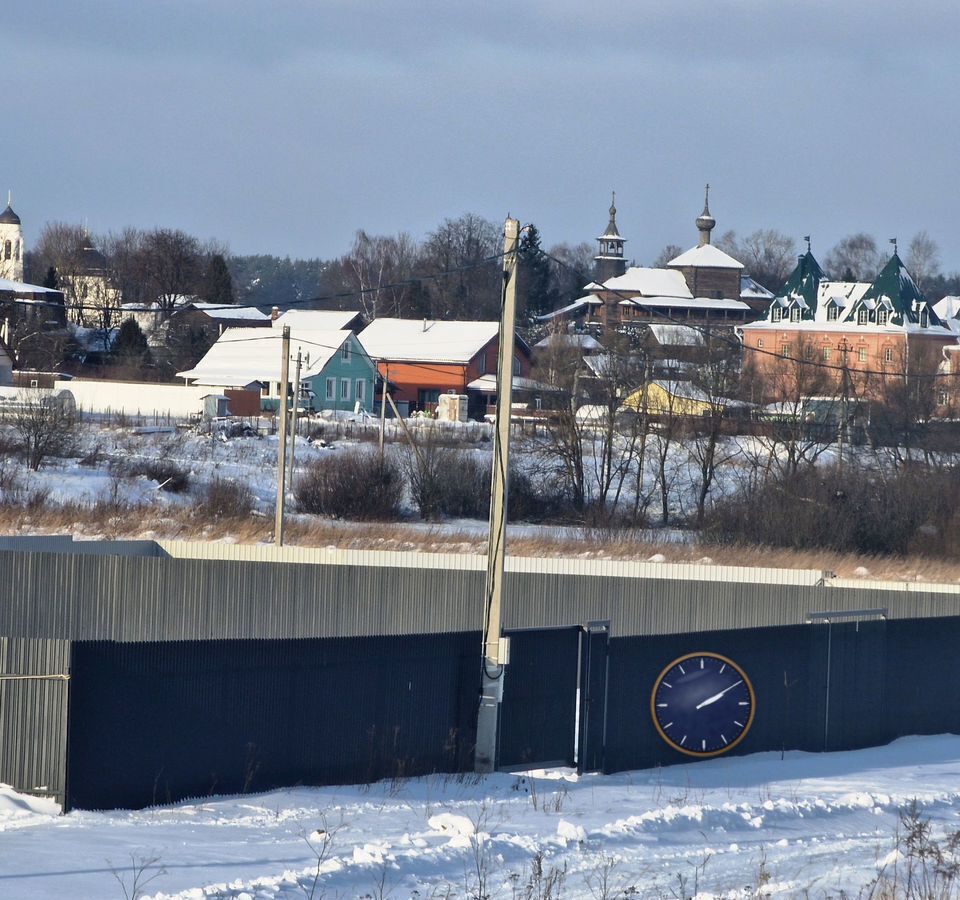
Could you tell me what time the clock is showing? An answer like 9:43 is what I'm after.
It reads 2:10
